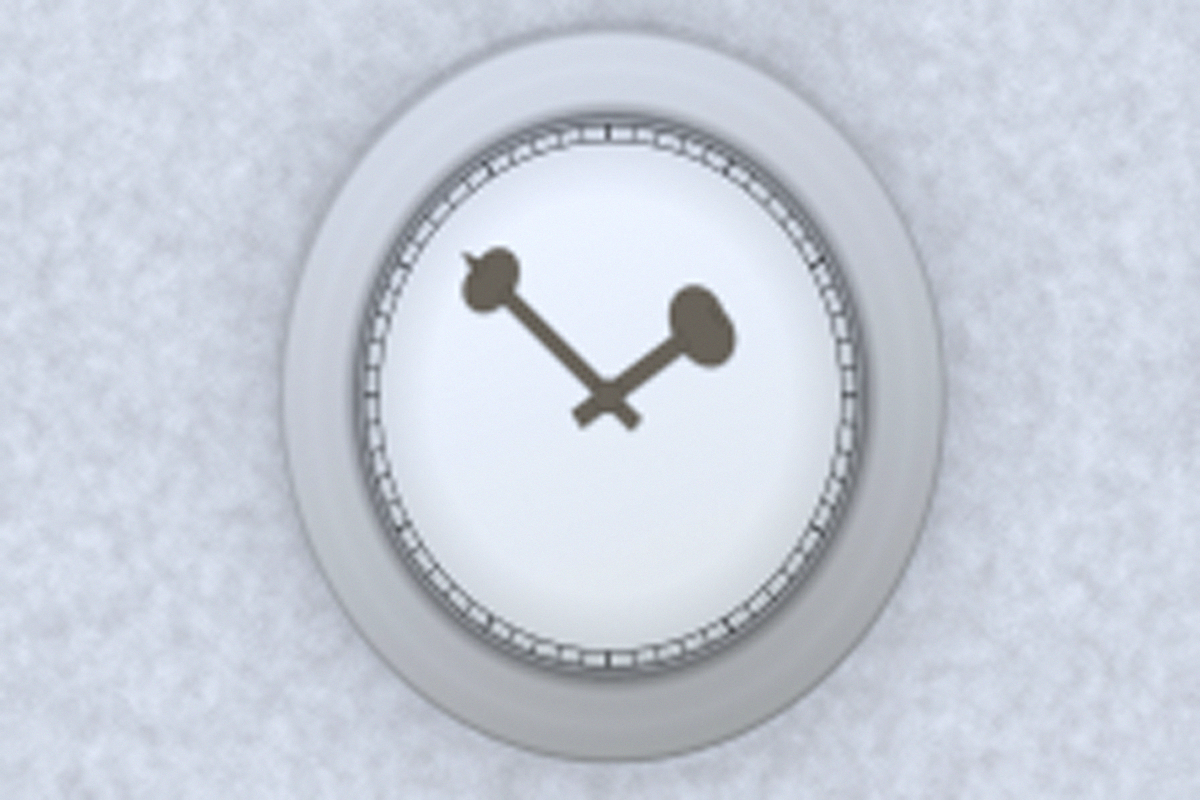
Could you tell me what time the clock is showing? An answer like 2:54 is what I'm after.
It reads 1:52
